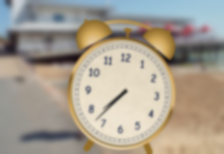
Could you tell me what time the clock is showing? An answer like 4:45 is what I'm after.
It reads 7:37
